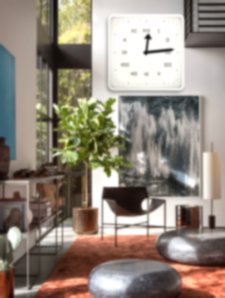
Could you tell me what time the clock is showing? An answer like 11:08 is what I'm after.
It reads 12:14
